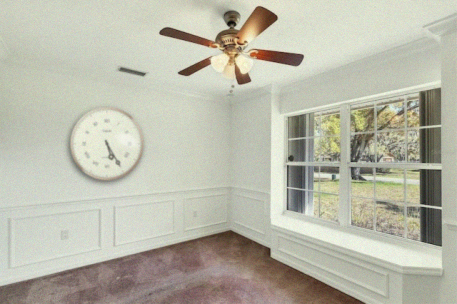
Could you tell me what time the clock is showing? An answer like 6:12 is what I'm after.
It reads 5:25
